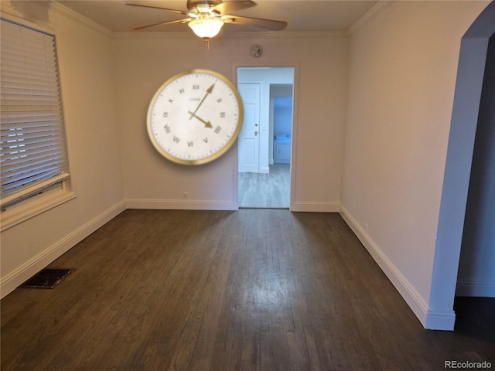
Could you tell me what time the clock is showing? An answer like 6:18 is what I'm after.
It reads 4:05
